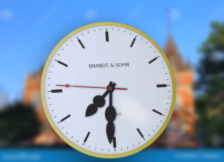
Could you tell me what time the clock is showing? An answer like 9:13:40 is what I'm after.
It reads 7:30:46
